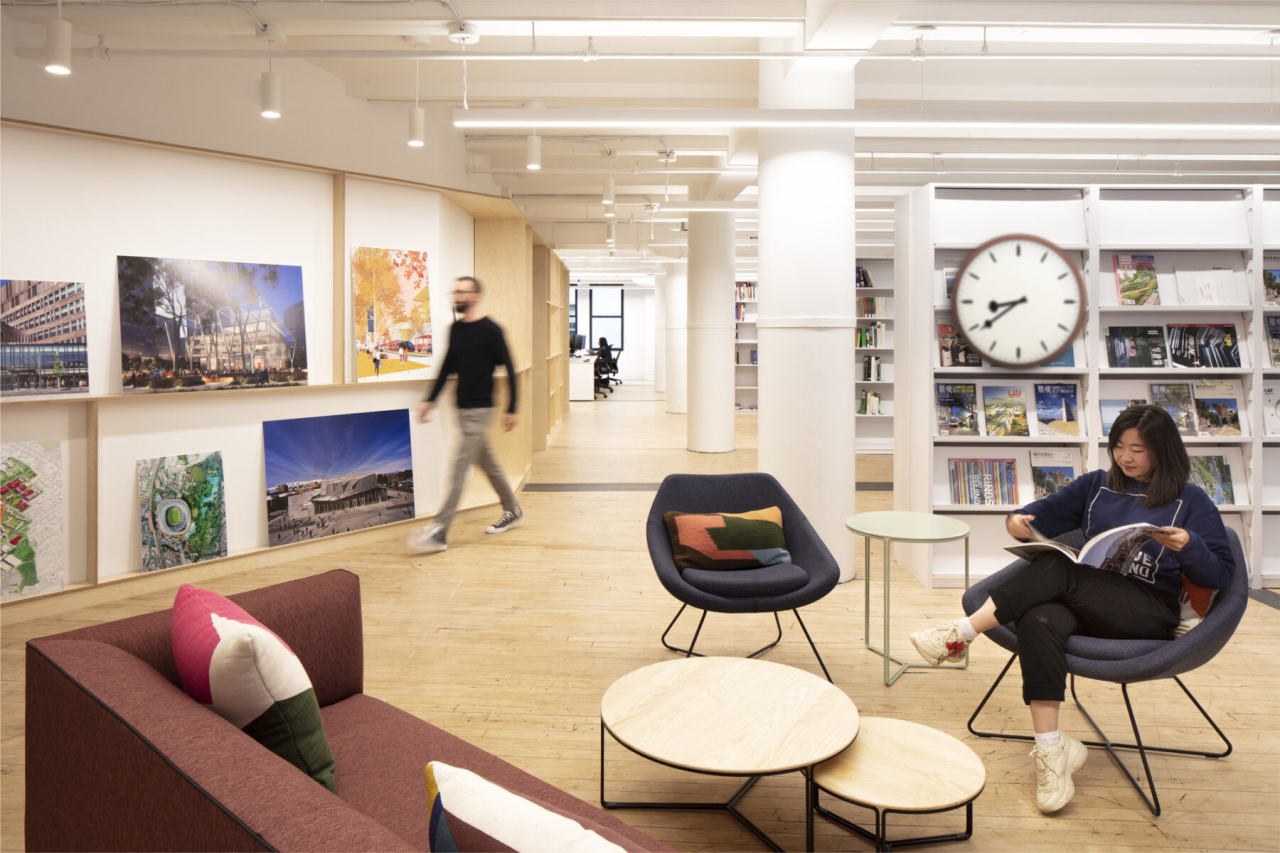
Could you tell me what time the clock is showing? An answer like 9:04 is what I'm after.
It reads 8:39
